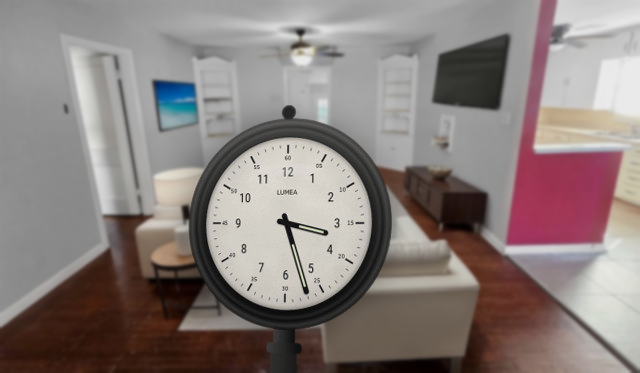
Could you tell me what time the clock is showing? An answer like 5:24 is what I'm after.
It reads 3:27
